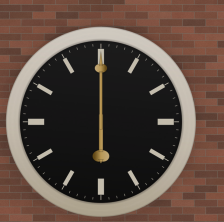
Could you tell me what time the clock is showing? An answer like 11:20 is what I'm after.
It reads 6:00
